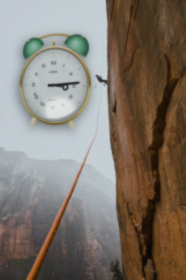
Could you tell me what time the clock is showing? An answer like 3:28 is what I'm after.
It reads 3:14
